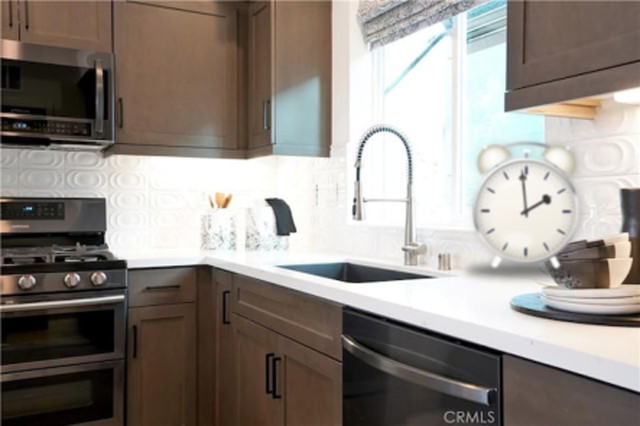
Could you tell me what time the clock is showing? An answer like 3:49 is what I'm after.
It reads 1:59
